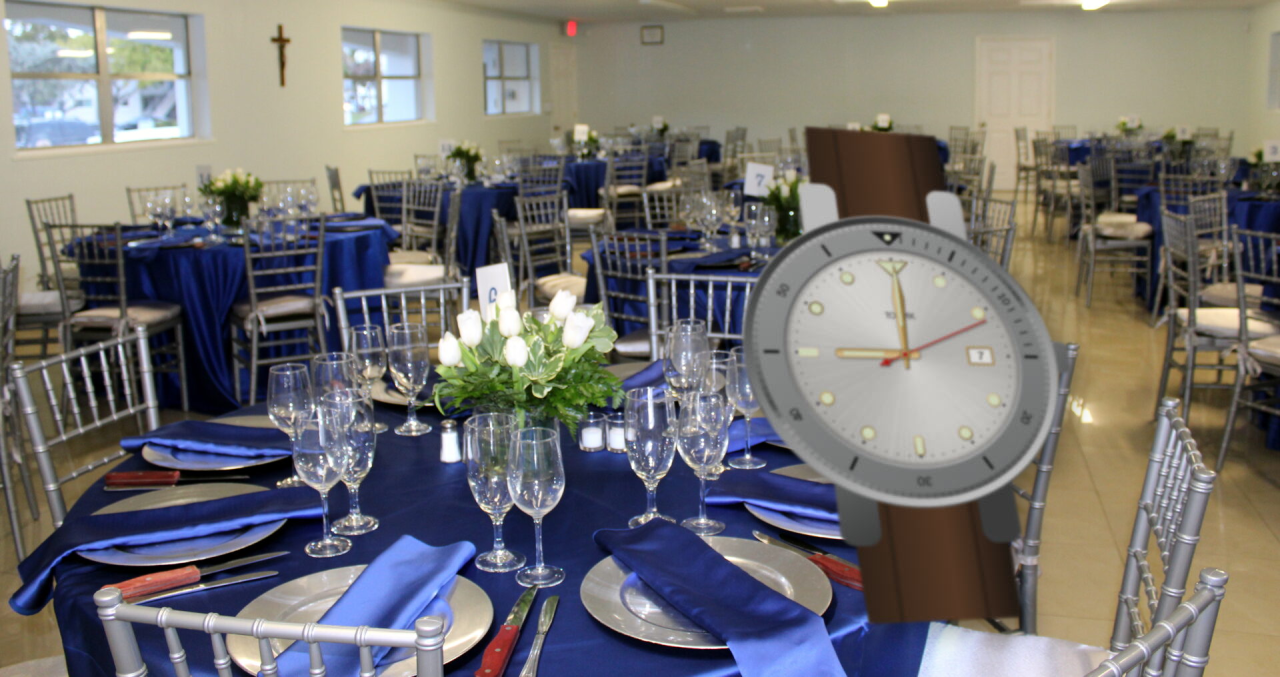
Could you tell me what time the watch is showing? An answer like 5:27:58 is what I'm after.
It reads 9:00:11
